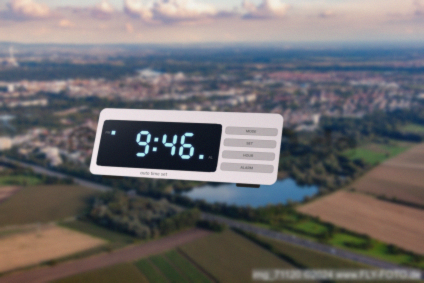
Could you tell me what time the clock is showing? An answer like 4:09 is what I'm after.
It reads 9:46
